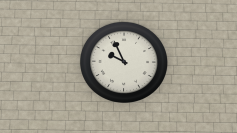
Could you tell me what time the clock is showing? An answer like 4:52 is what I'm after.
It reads 9:56
